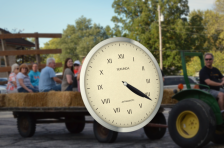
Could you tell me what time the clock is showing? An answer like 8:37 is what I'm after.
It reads 4:21
